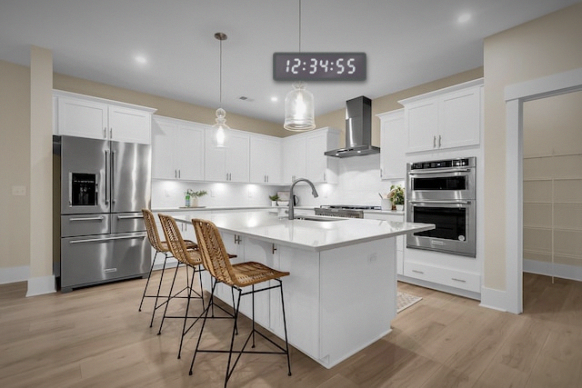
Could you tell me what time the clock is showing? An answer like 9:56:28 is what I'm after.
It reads 12:34:55
